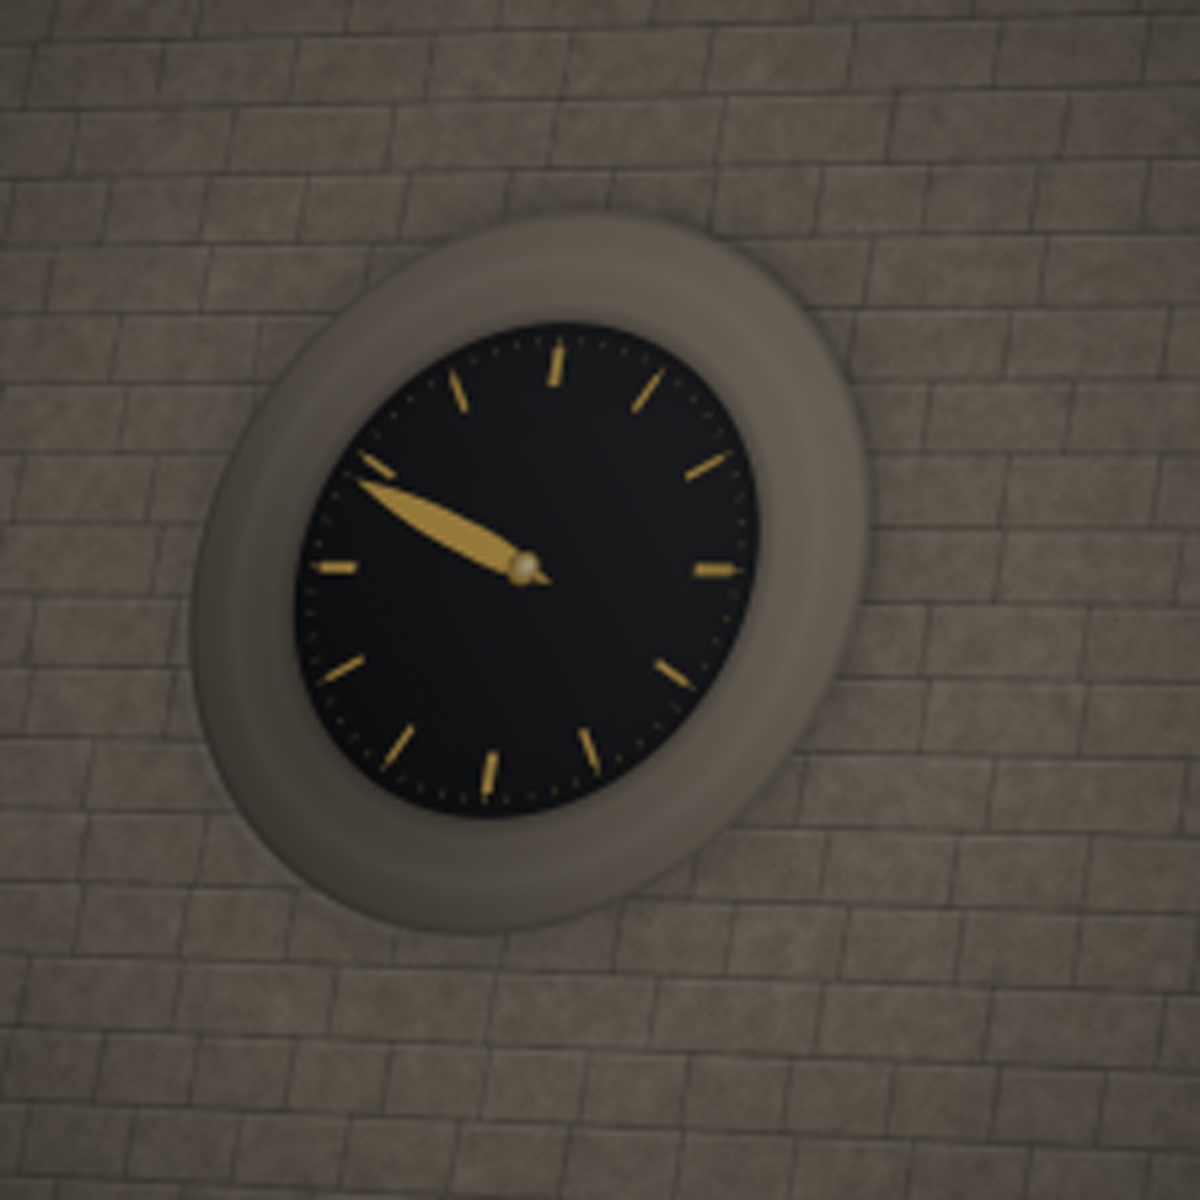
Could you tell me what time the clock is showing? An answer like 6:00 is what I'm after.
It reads 9:49
